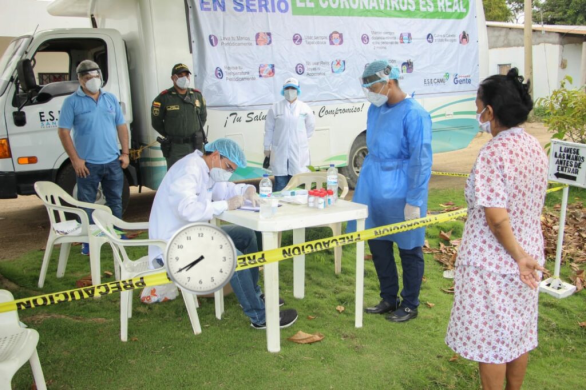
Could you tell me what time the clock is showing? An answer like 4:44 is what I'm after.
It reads 7:40
